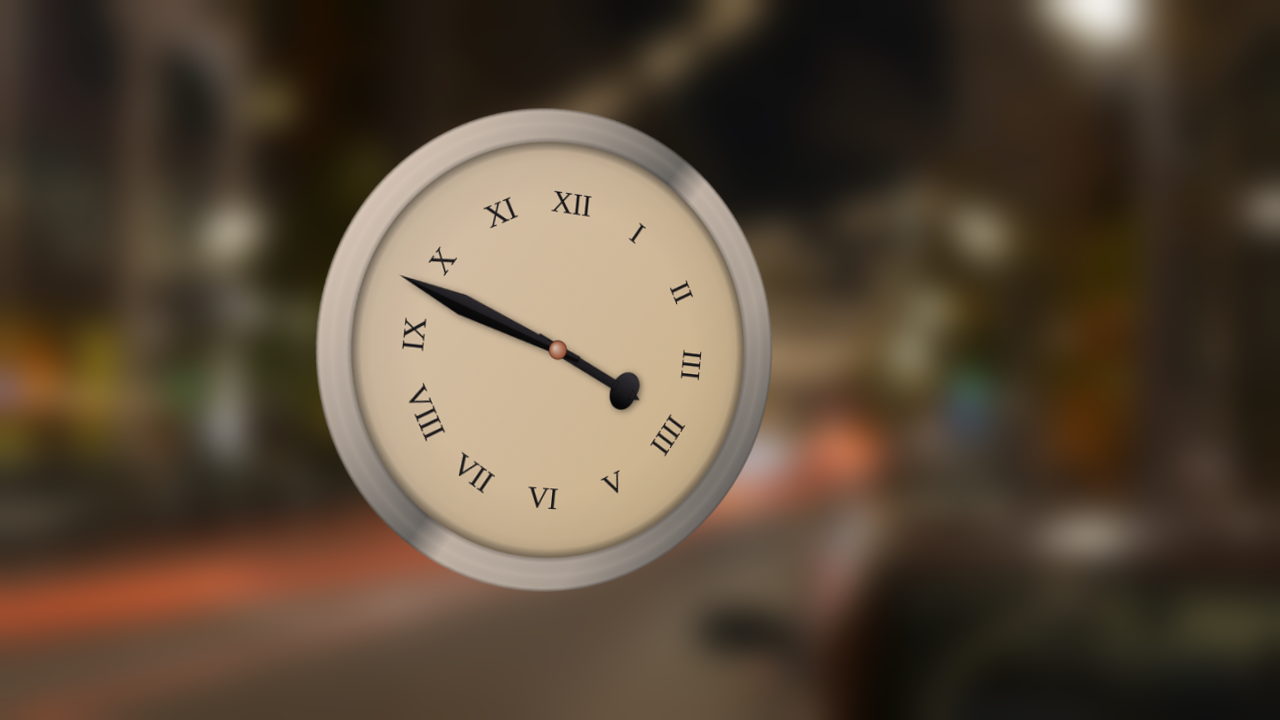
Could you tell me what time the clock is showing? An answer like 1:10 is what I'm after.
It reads 3:48
